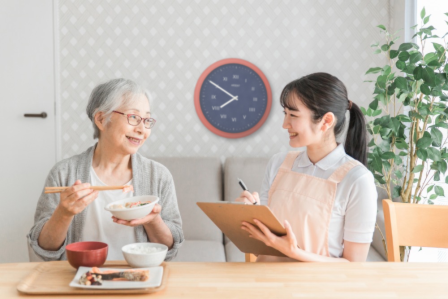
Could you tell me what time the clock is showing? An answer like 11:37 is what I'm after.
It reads 7:50
